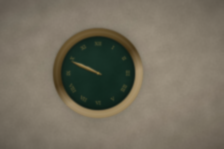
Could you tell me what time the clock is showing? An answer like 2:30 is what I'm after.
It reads 9:49
